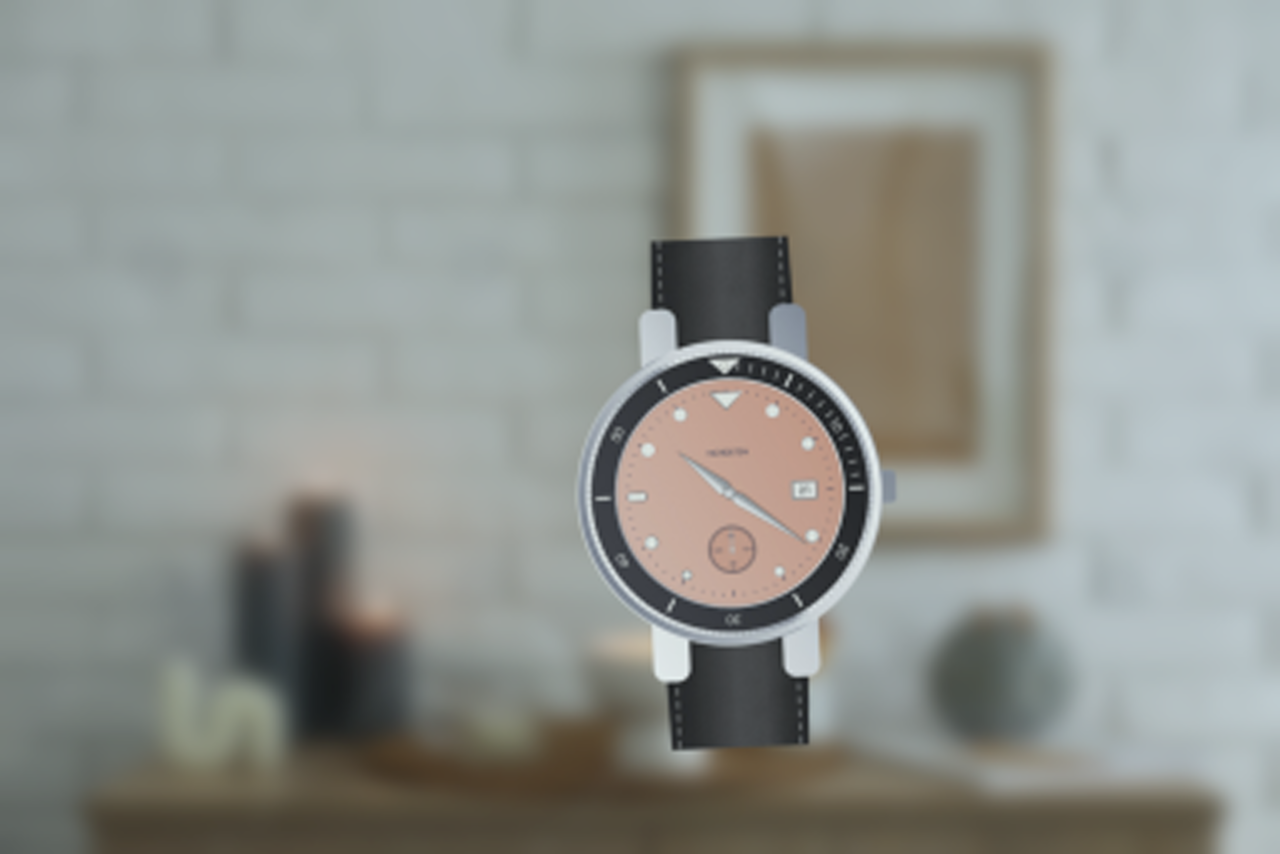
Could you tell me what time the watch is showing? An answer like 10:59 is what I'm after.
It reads 10:21
